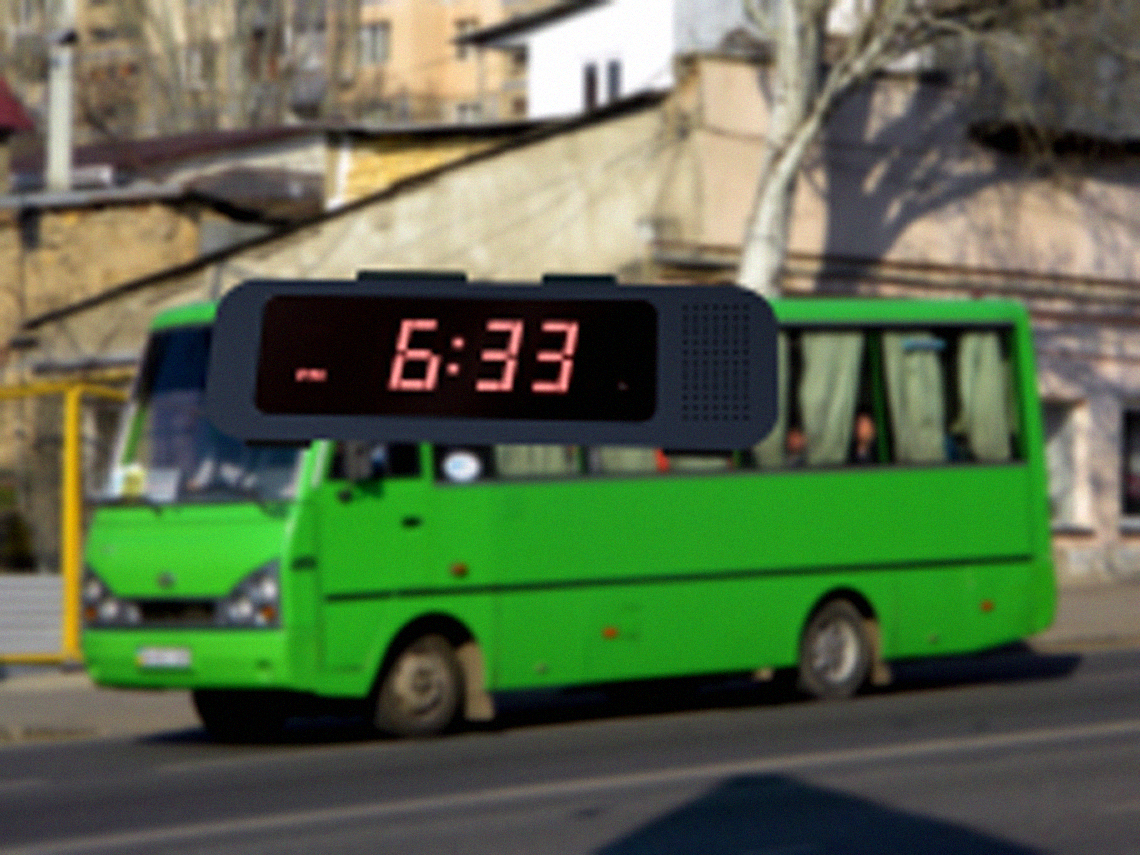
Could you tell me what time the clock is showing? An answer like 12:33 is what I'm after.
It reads 6:33
